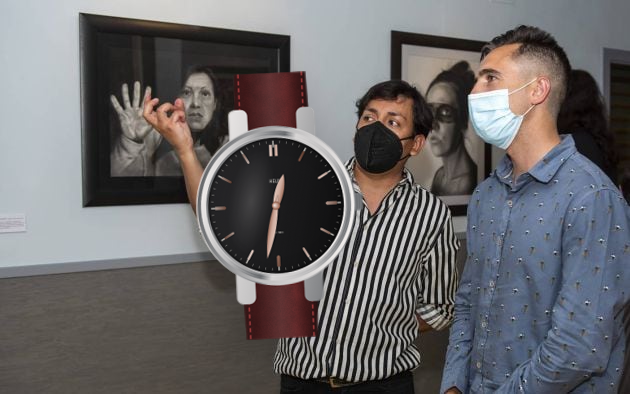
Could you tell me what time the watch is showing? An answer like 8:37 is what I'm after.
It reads 12:32
